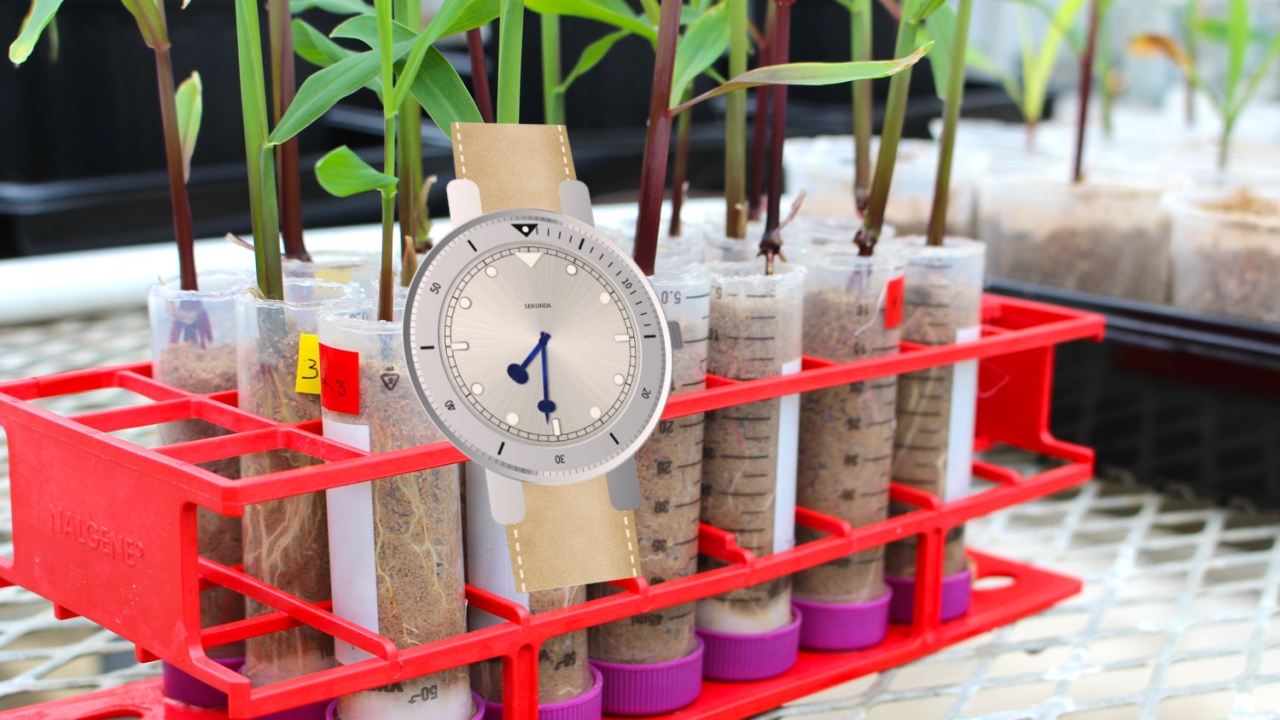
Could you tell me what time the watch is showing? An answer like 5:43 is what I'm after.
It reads 7:31
